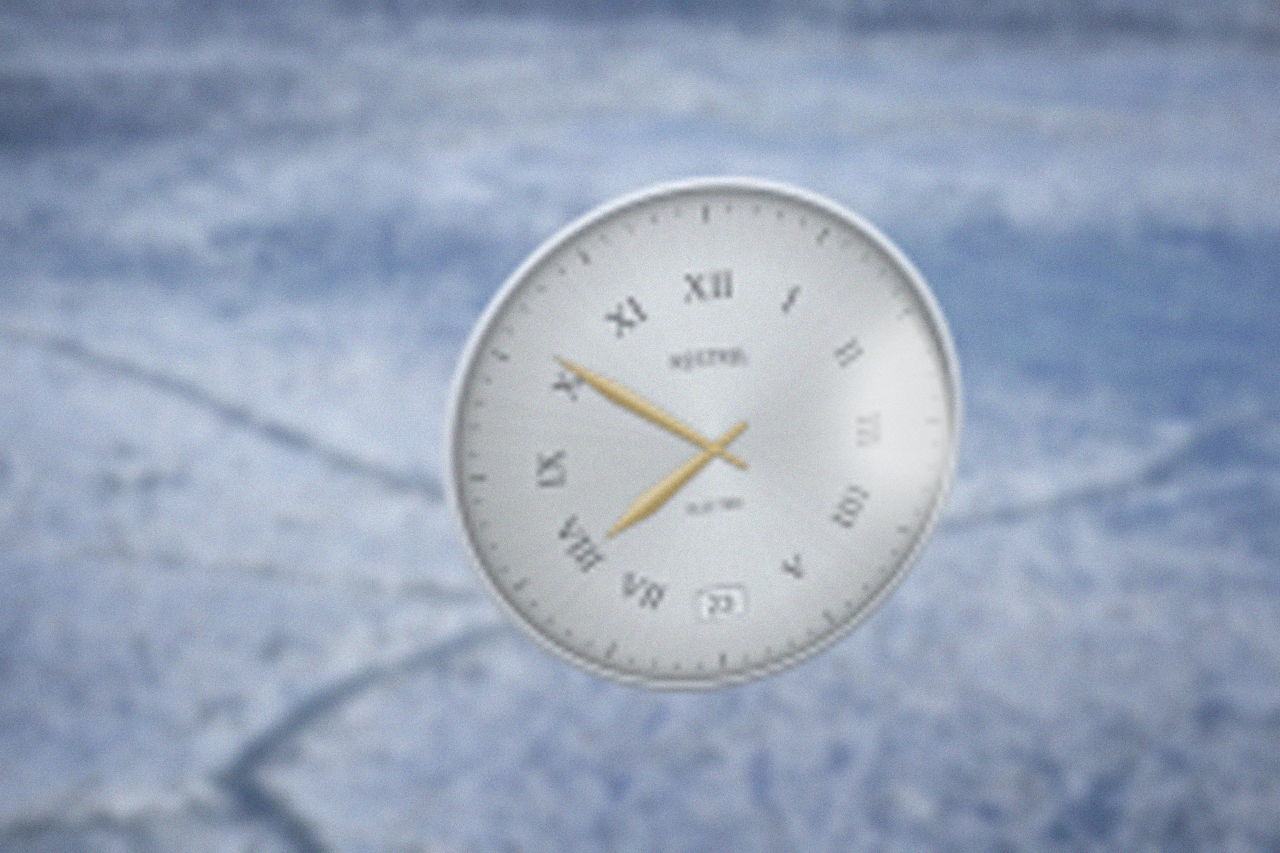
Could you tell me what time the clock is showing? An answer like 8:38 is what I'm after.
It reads 7:51
